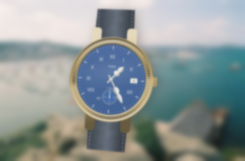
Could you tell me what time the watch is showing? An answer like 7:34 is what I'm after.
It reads 1:25
